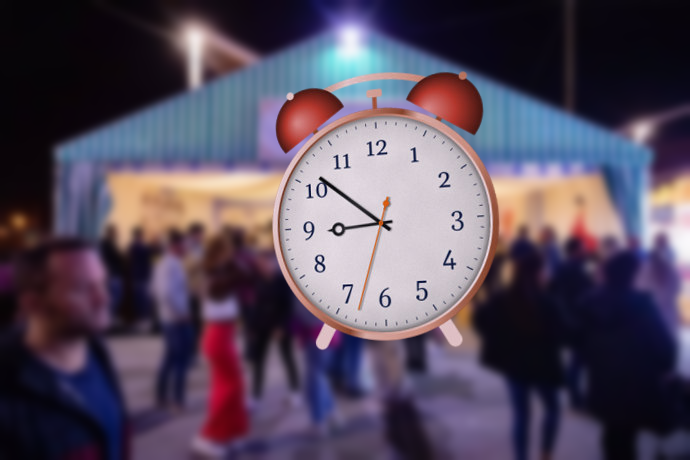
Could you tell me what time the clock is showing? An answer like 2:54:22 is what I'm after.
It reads 8:51:33
